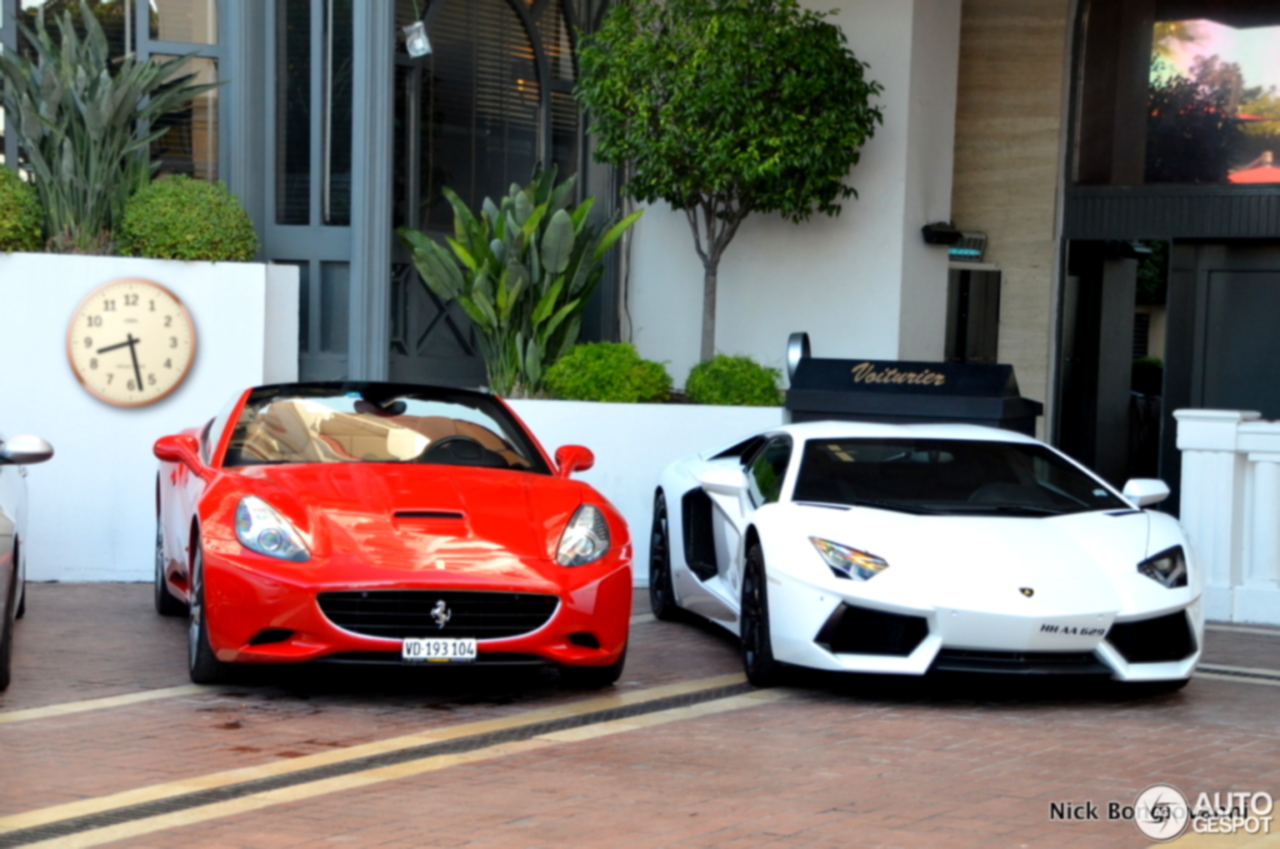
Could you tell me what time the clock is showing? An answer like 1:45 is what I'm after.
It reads 8:28
